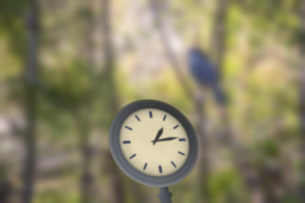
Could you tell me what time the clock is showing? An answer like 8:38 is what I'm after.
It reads 1:14
